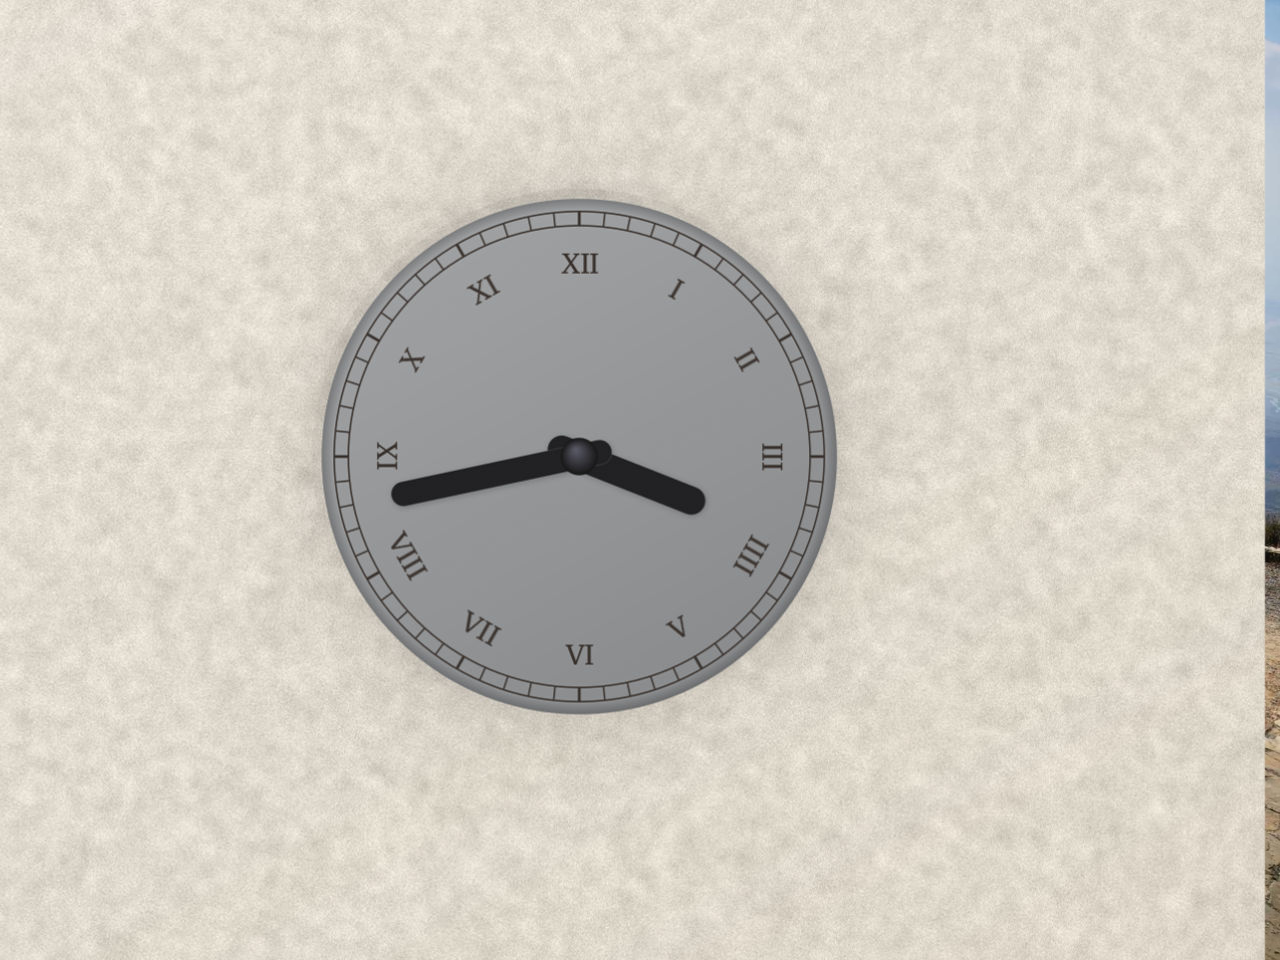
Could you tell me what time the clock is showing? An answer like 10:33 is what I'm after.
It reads 3:43
